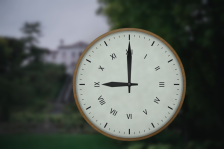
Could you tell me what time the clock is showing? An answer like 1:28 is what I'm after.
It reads 9:00
